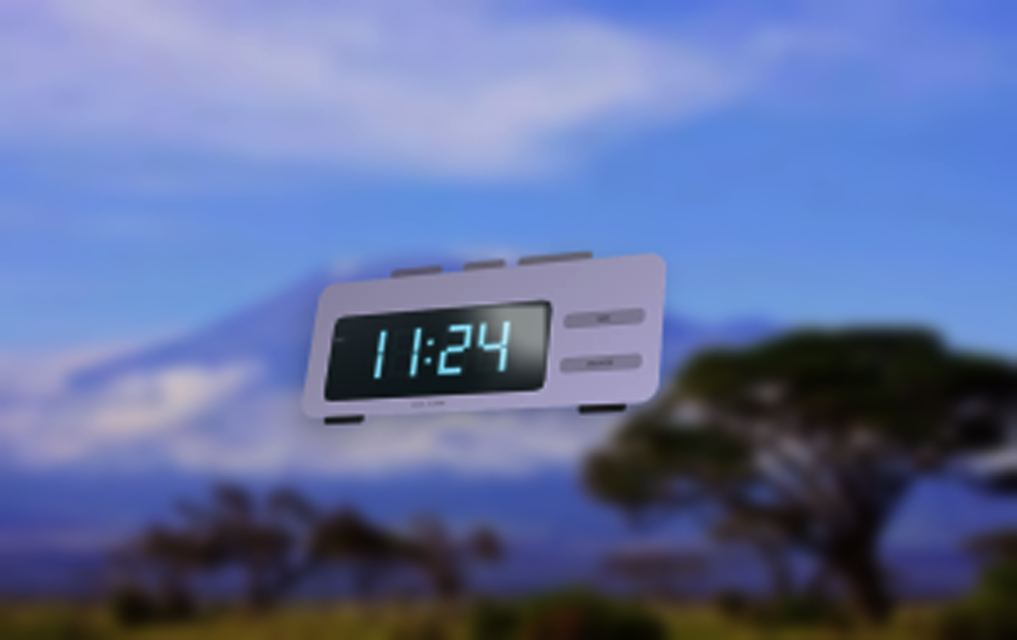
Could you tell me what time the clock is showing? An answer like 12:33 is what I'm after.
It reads 11:24
